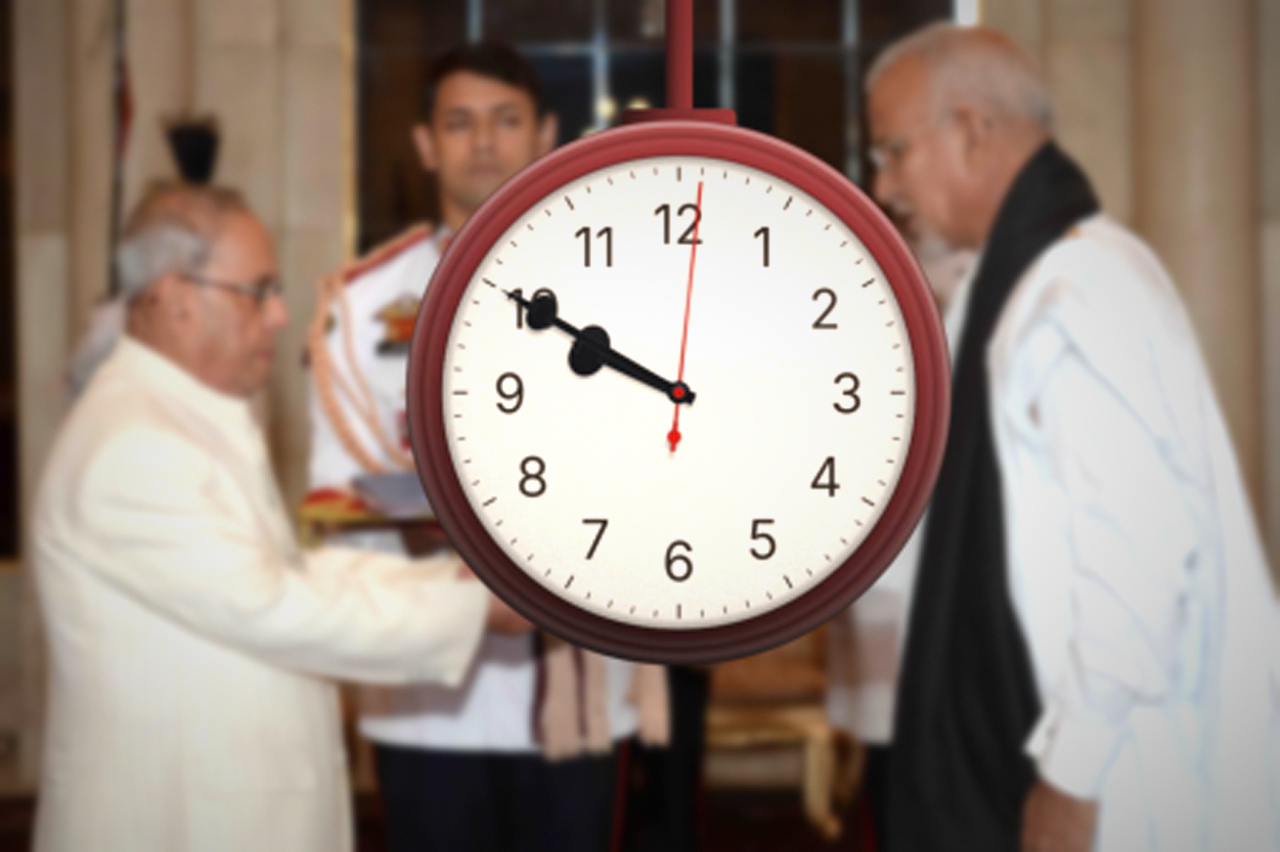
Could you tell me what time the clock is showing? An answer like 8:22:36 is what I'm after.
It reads 9:50:01
